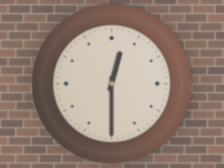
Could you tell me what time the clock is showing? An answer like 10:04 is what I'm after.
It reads 12:30
